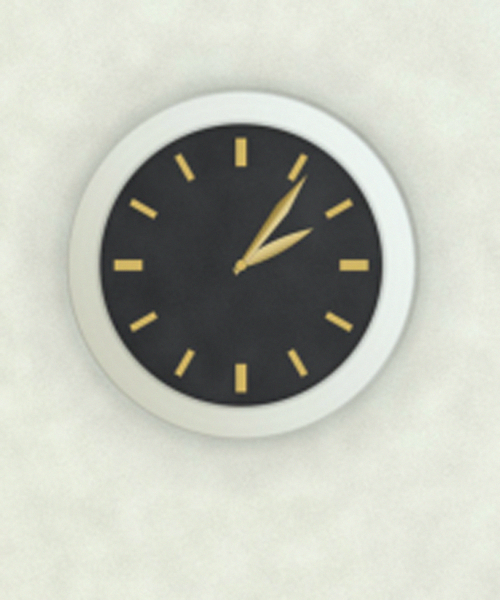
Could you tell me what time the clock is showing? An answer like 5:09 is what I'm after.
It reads 2:06
